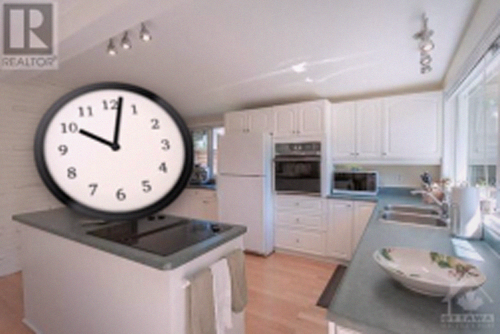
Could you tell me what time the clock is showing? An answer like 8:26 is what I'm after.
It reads 10:02
